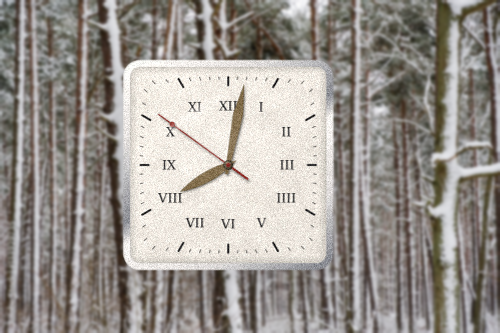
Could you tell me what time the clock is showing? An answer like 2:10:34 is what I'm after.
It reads 8:01:51
